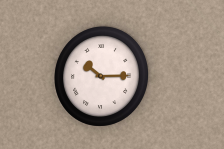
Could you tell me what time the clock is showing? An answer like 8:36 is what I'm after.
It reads 10:15
